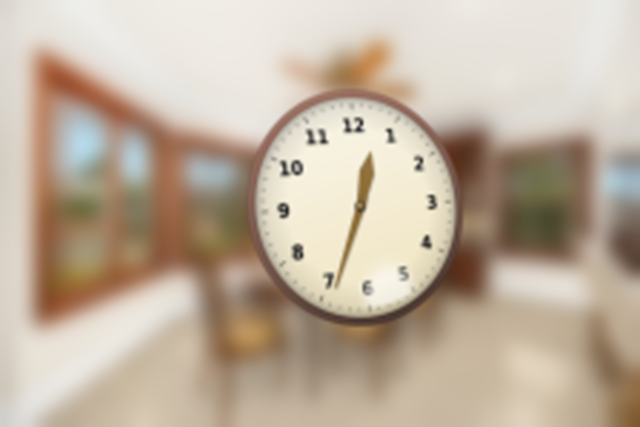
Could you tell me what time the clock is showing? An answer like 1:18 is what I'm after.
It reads 12:34
